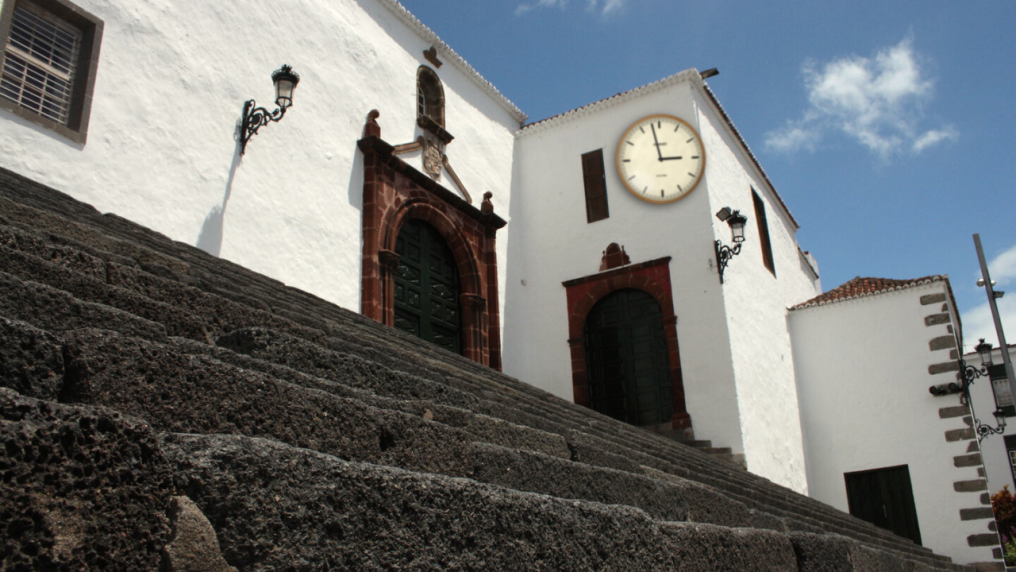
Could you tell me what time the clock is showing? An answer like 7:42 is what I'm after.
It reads 2:58
